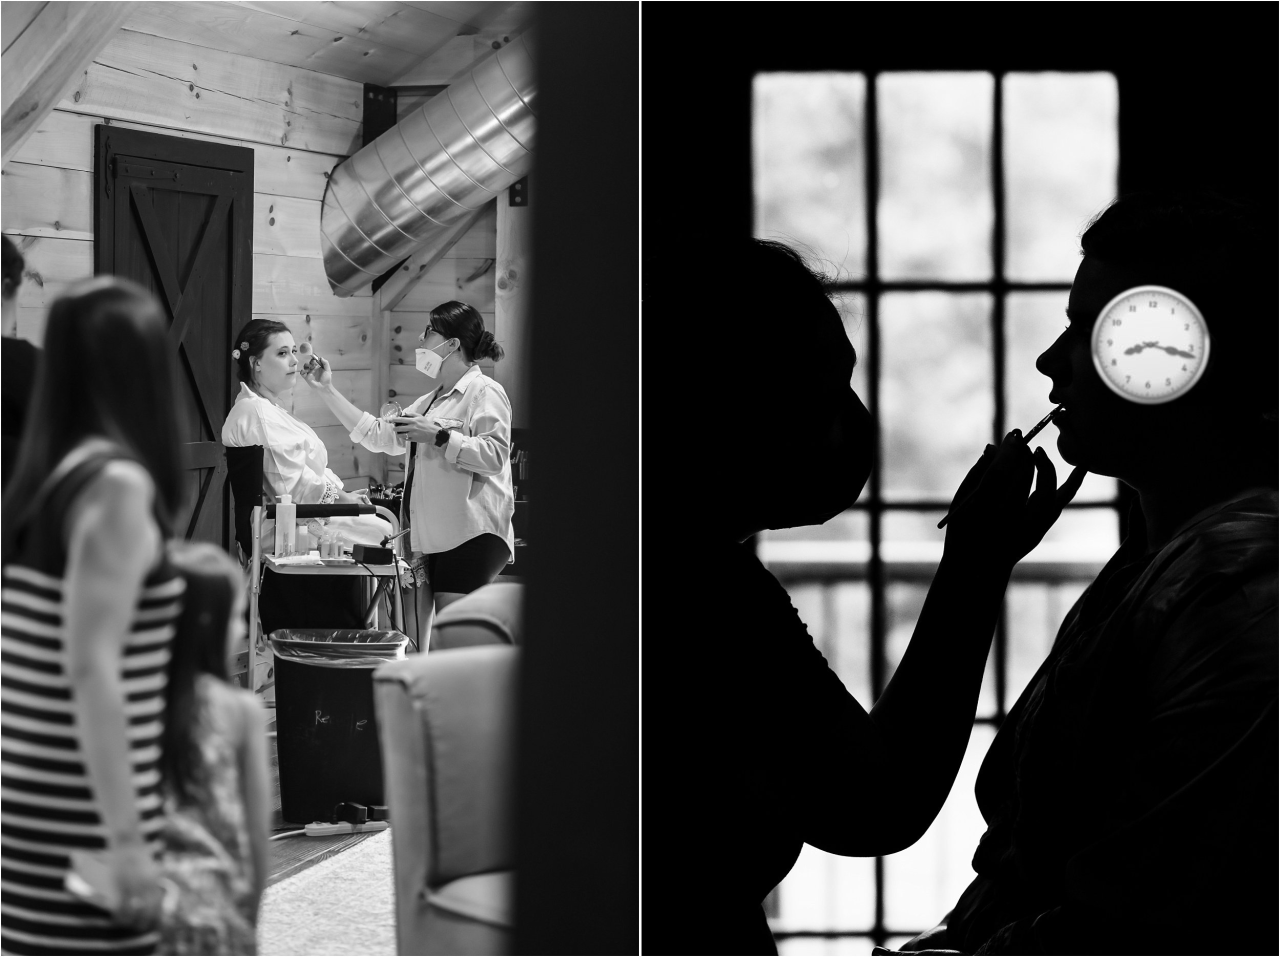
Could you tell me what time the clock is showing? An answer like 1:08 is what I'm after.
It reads 8:17
